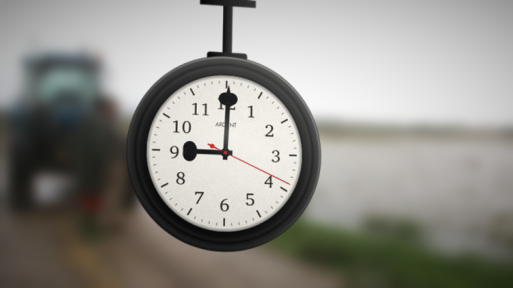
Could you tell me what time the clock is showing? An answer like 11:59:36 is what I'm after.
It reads 9:00:19
